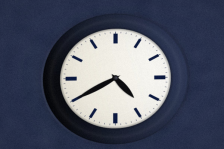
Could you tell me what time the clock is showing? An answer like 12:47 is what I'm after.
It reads 4:40
